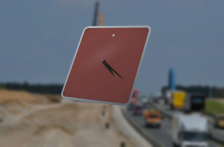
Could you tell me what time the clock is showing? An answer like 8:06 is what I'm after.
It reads 4:20
